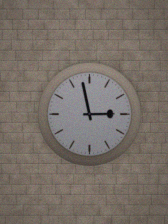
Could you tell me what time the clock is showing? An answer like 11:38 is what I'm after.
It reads 2:58
